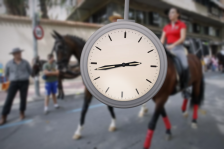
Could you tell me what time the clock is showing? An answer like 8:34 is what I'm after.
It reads 2:43
